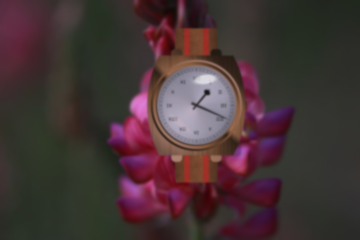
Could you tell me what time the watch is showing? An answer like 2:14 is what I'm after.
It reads 1:19
